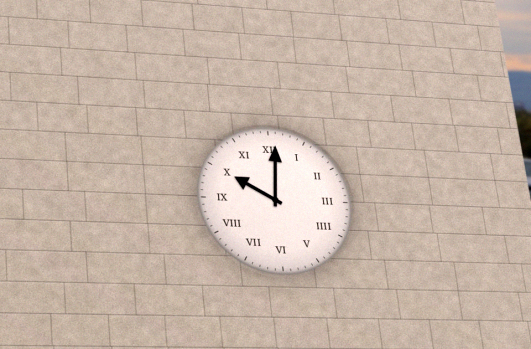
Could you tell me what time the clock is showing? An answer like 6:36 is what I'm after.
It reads 10:01
